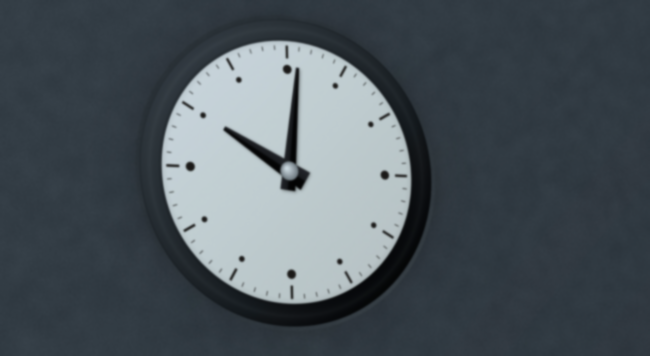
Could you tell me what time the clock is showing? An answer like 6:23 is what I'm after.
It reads 10:01
